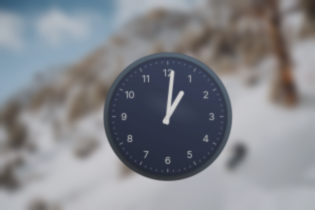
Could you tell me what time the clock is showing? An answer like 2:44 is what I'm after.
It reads 1:01
